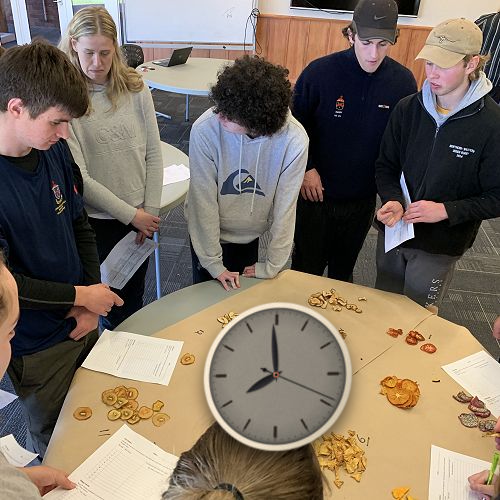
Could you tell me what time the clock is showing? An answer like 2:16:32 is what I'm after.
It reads 7:59:19
